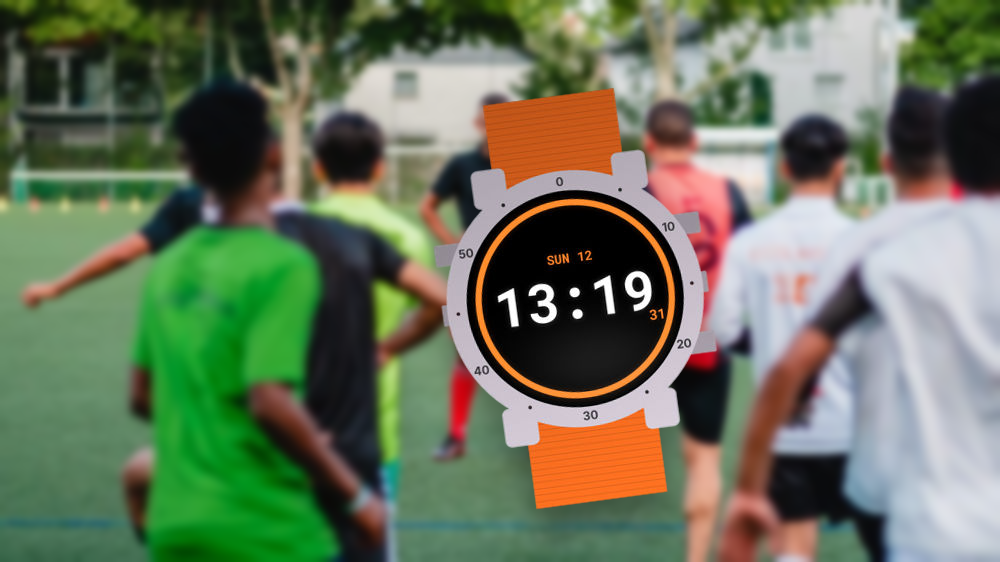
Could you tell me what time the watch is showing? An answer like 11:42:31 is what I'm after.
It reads 13:19:31
